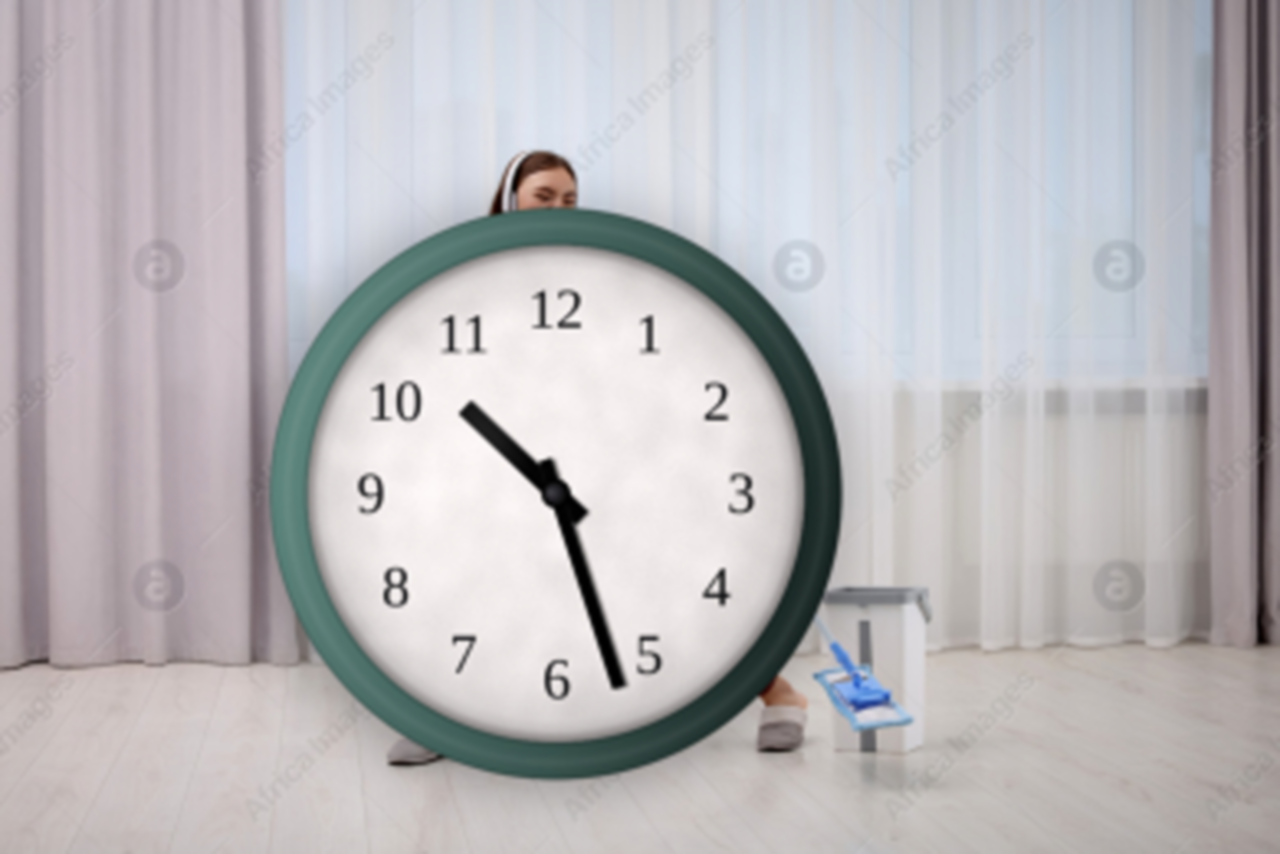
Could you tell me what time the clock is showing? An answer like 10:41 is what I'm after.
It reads 10:27
